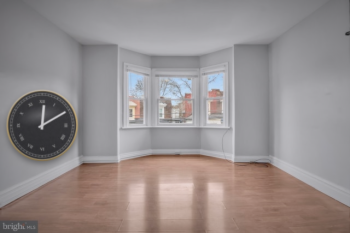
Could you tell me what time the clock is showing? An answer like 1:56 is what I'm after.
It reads 12:10
